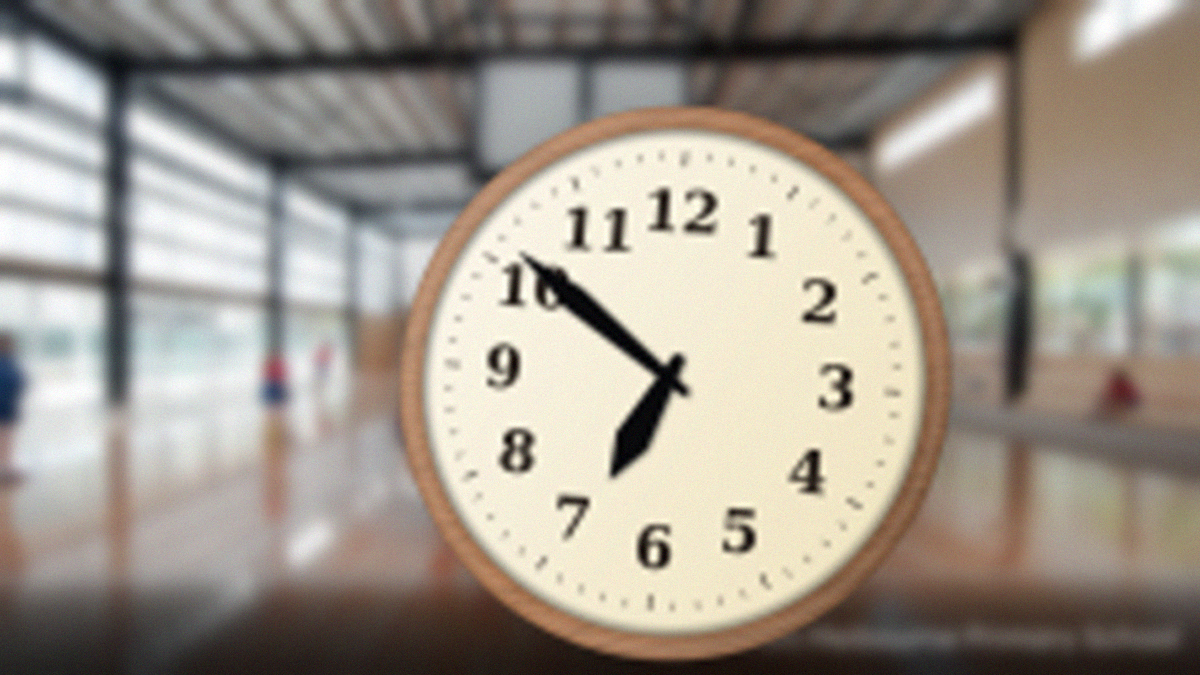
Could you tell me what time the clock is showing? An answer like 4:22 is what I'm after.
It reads 6:51
